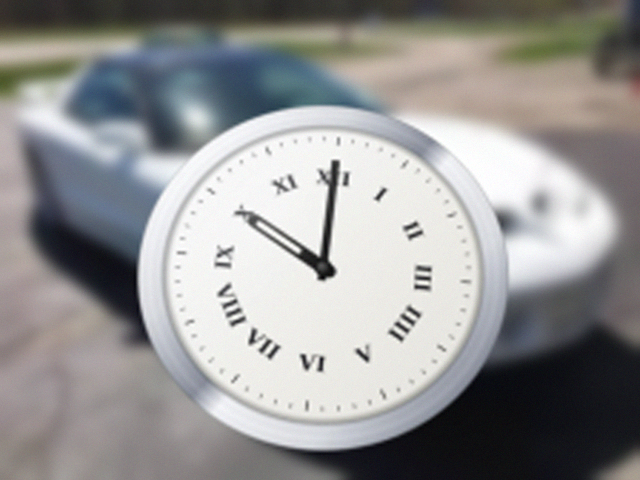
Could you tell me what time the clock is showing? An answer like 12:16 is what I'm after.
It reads 10:00
